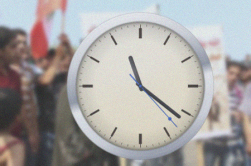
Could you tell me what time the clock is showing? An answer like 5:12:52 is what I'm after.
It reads 11:21:23
